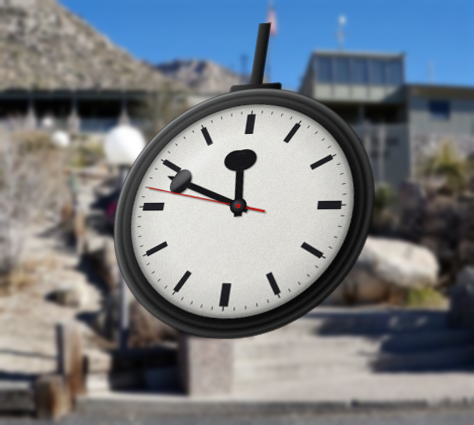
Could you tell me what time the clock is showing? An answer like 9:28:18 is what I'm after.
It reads 11:48:47
